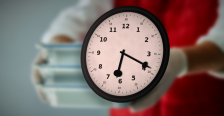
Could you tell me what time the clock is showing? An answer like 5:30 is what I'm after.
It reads 6:19
